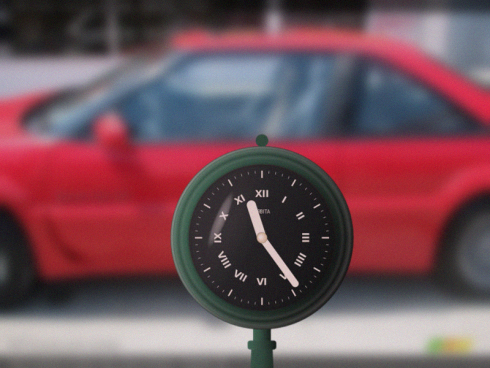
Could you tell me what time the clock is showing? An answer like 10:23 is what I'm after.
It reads 11:24
